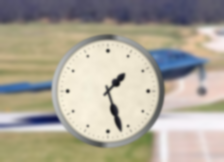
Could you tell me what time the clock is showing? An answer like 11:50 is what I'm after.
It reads 1:27
